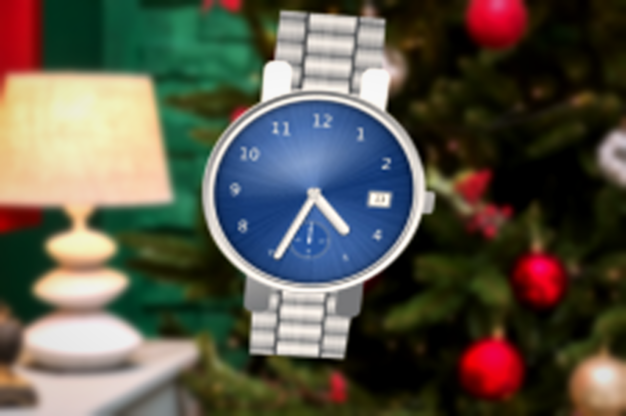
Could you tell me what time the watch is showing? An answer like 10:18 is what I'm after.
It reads 4:34
